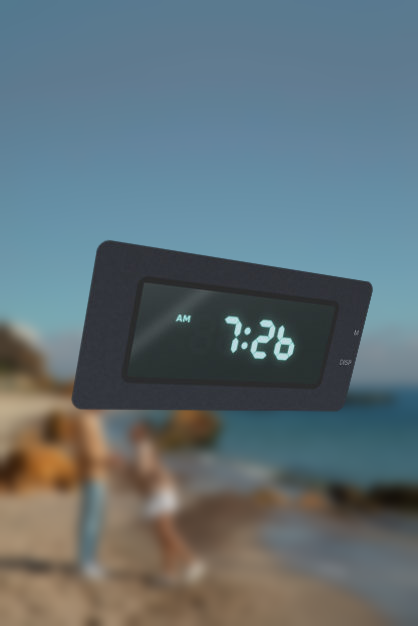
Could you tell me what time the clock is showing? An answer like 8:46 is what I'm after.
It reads 7:26
